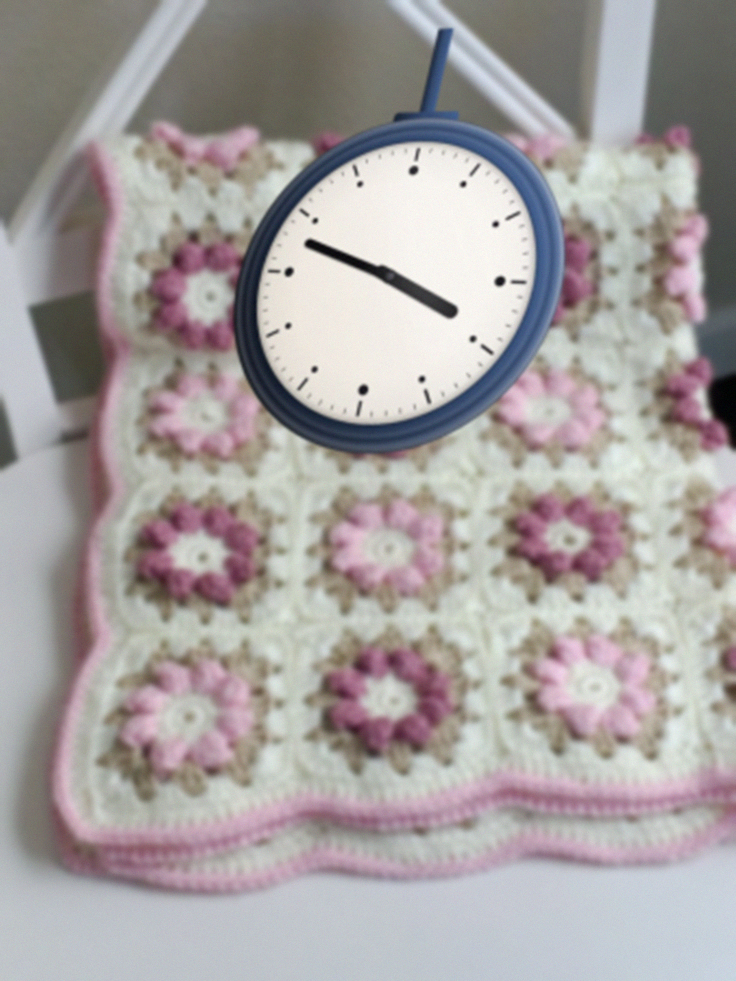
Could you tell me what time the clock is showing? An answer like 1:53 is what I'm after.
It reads 3:48
